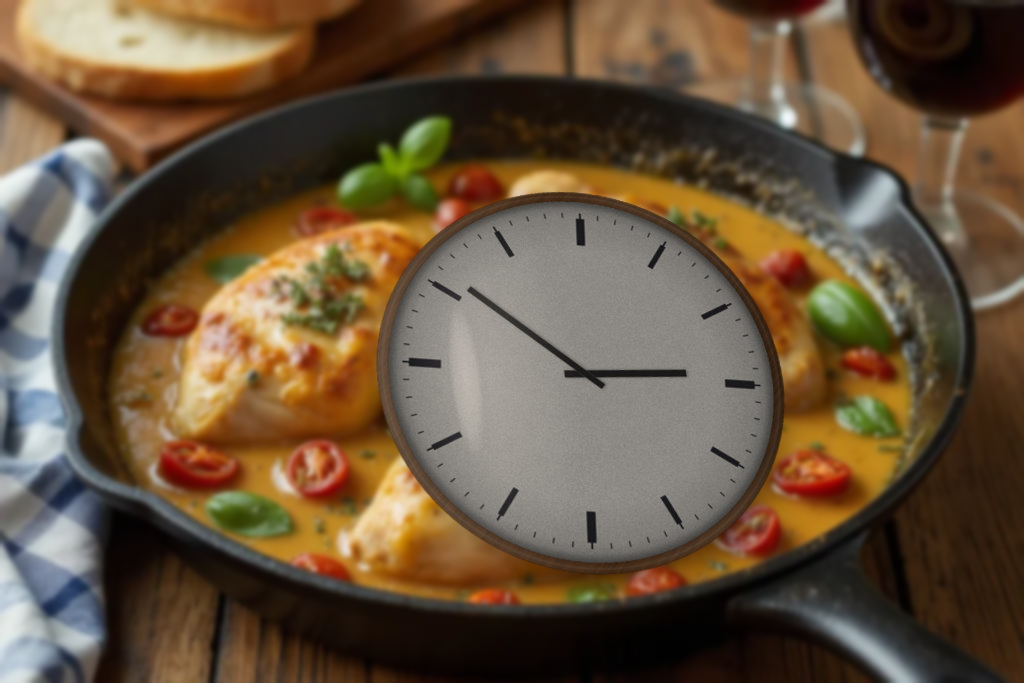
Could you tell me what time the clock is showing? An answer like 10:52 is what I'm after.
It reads 2:51
